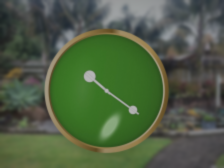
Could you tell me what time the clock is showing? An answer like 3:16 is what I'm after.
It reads 10:21
